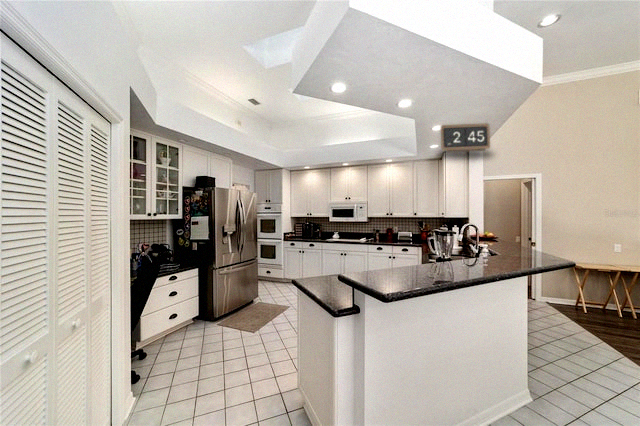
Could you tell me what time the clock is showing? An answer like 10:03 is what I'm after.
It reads 2:45
